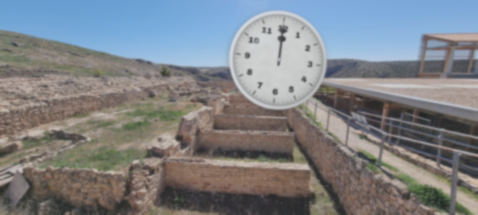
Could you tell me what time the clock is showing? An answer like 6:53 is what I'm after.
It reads 12:00
